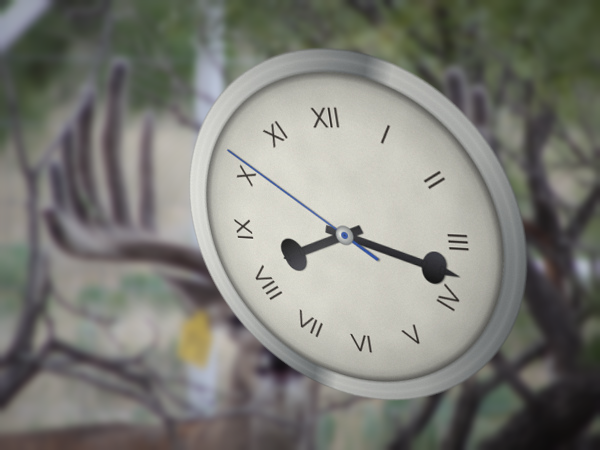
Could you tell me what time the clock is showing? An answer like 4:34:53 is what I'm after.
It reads 8:17:51
